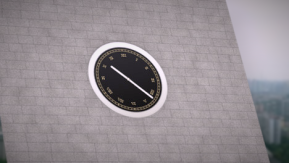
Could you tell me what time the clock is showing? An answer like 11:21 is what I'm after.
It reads 10:22
